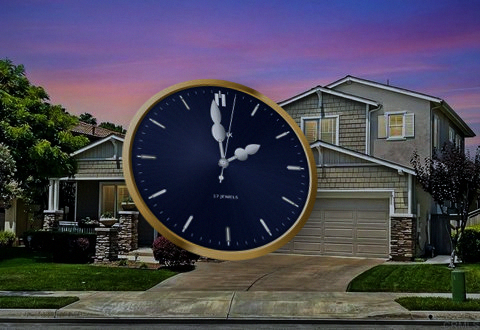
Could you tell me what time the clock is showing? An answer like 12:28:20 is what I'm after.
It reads 1:59:02
